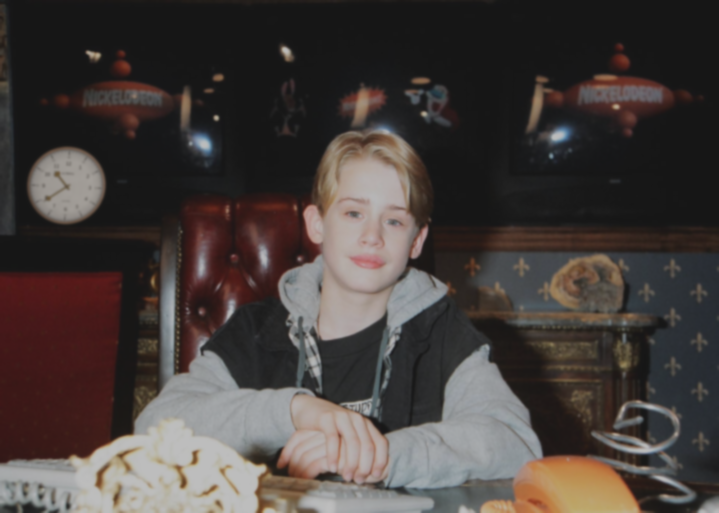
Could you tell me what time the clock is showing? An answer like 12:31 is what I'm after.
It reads 10:39
